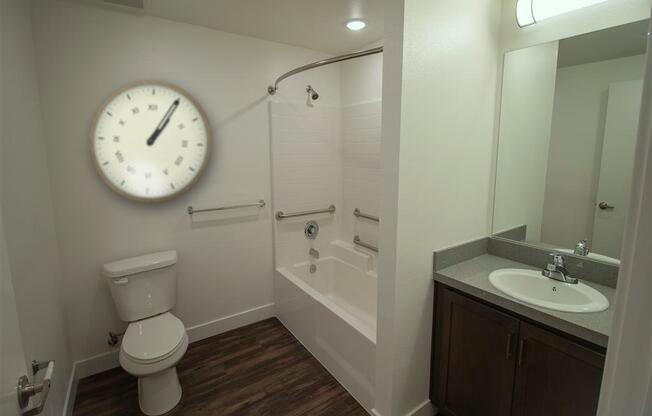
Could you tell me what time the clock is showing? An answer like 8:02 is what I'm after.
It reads 1:05
